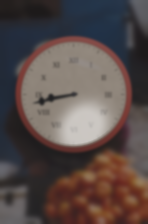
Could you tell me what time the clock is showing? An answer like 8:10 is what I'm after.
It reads 8:43
